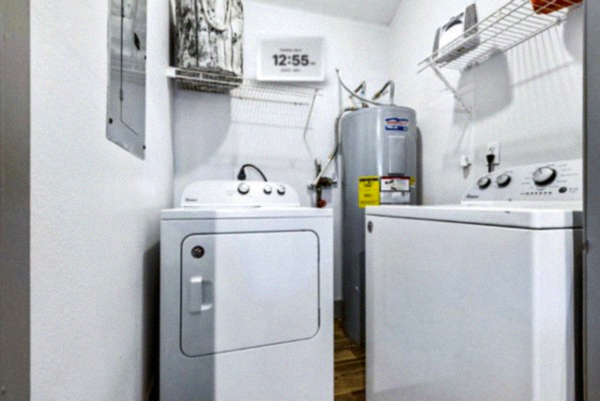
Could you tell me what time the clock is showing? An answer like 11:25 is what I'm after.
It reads 12:55
